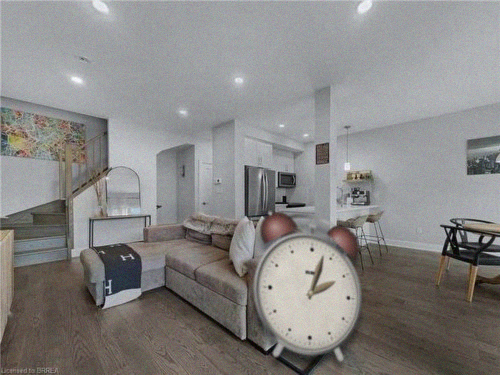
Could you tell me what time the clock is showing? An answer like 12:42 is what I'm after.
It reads 2:03
